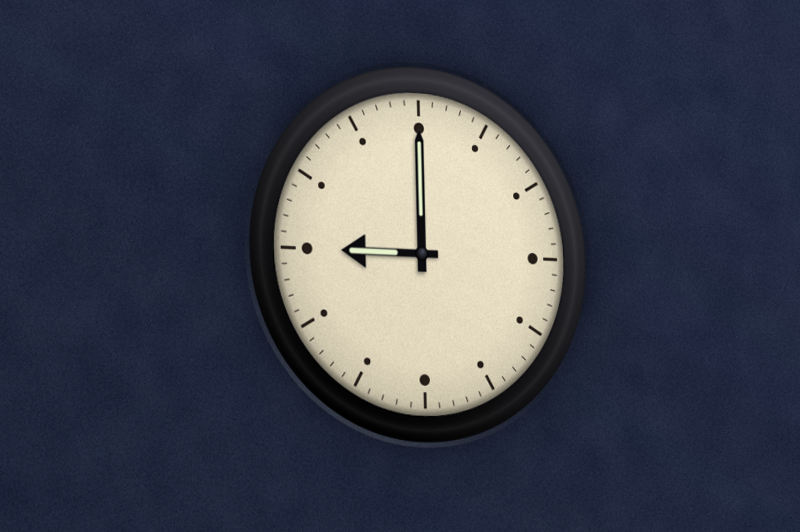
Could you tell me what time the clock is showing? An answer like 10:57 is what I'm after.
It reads 9:00
